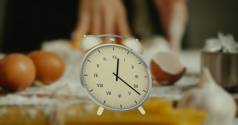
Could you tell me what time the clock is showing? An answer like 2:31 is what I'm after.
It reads 12:22
